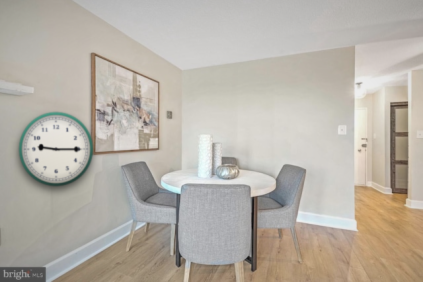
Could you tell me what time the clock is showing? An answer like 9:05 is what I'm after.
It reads 9:15
